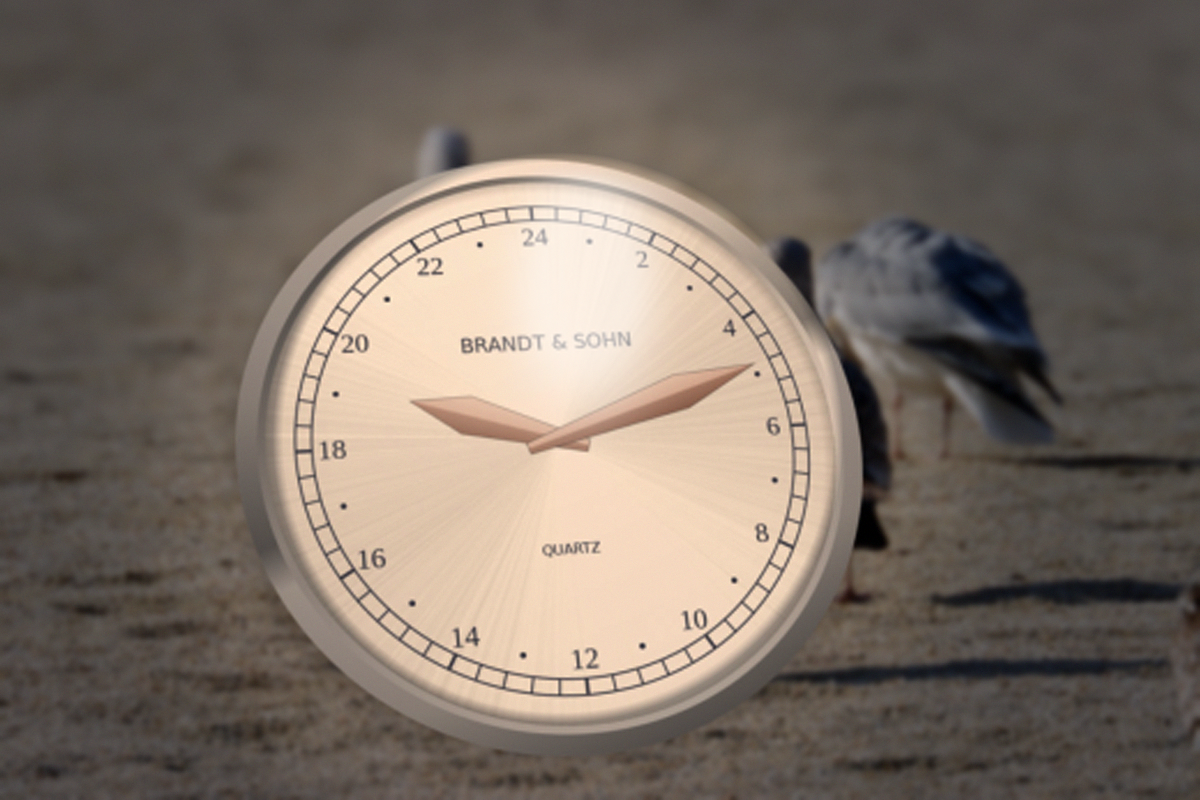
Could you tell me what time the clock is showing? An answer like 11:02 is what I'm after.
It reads 19:12
